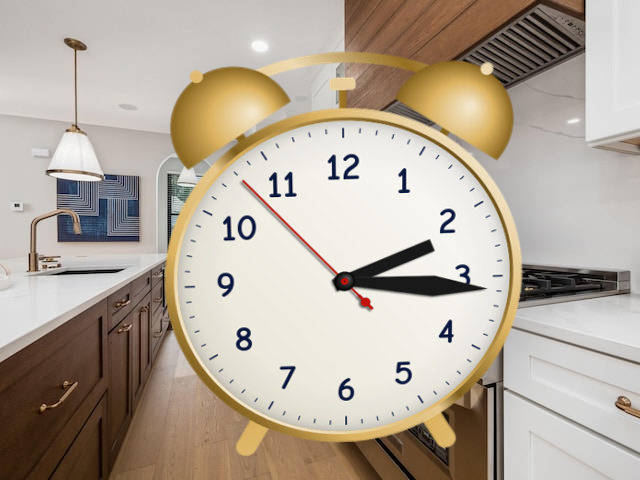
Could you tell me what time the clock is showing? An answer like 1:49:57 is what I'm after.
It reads 2:15:53
